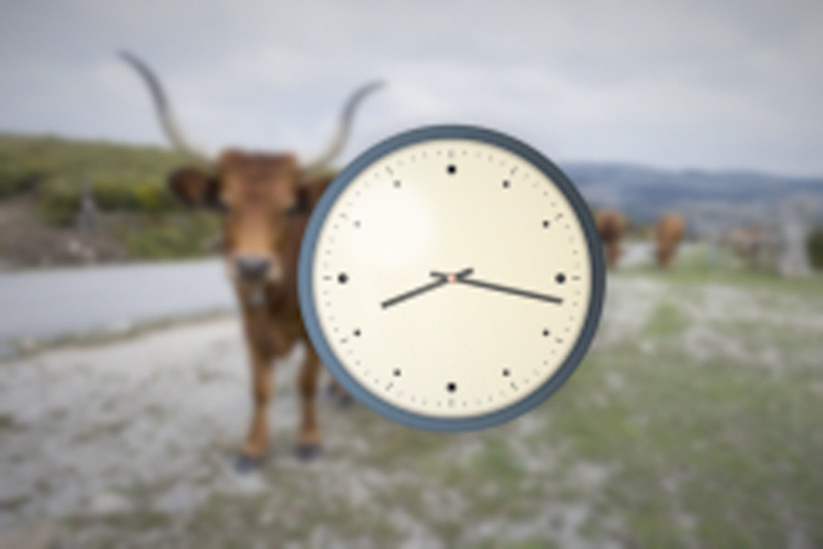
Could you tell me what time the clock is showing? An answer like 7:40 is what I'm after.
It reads 8:17
